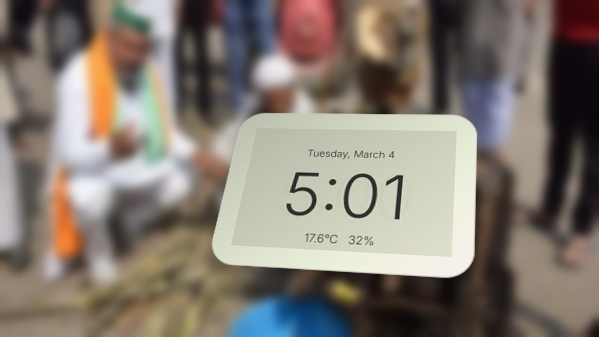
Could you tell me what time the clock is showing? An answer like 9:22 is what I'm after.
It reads 5:01
